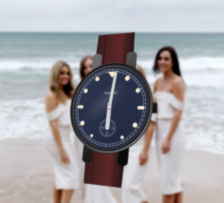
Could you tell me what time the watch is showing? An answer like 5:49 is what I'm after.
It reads 6:01
